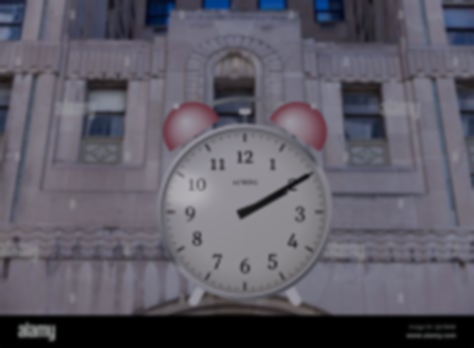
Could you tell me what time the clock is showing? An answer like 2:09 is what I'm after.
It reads 2:10
